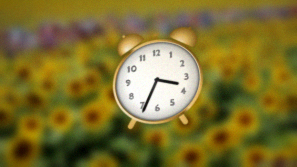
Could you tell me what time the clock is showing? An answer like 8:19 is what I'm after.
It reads 3:34
